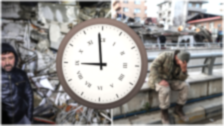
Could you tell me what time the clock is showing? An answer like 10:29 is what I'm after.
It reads 8:59
